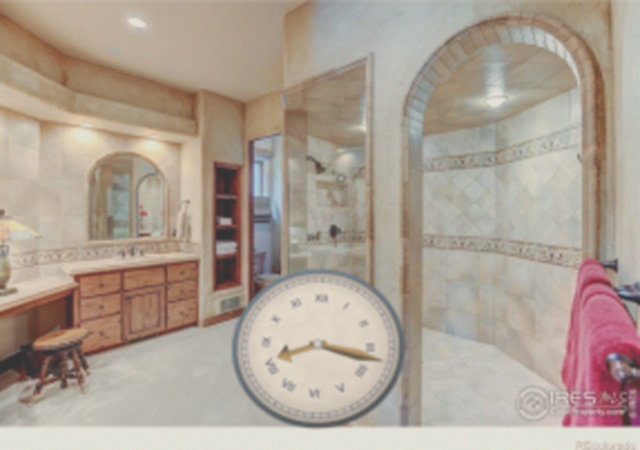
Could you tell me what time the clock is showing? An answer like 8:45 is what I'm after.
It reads 8:17
